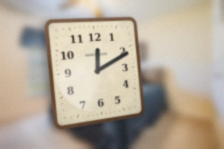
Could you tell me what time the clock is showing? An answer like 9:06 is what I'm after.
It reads 12:11
